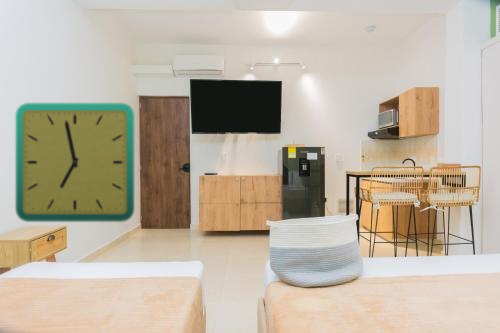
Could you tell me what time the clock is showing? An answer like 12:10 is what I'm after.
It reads 6:58
